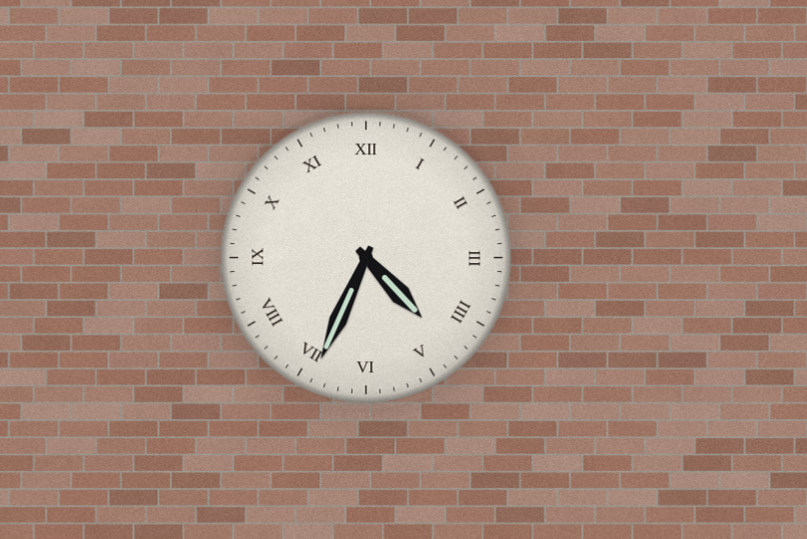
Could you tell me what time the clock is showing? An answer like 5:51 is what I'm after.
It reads 4:34
